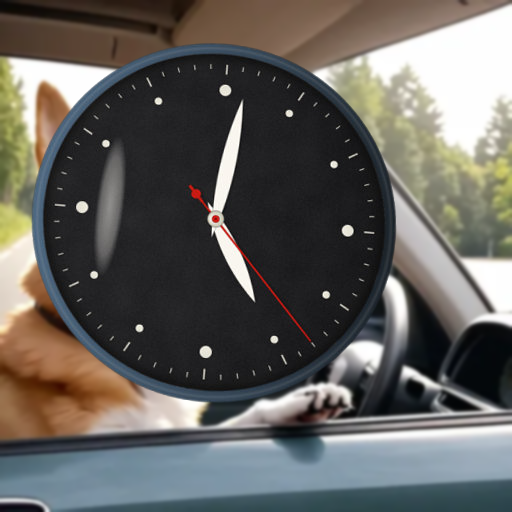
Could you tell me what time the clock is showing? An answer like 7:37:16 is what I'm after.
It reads 5:01:23
